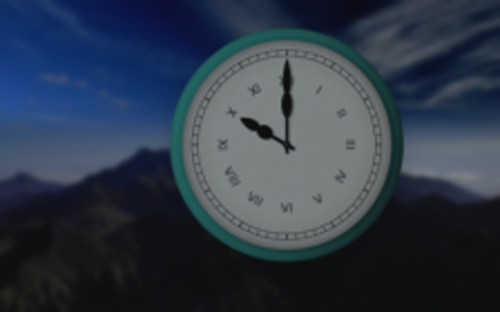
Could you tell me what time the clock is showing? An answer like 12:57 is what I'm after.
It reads 10:00
